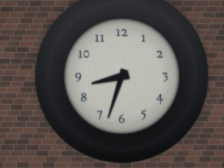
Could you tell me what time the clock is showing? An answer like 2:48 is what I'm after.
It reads 8:33
